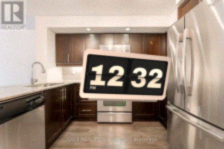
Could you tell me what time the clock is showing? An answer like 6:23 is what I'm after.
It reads 12:32
